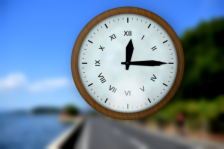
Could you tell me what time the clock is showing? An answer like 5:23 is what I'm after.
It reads 12:15
